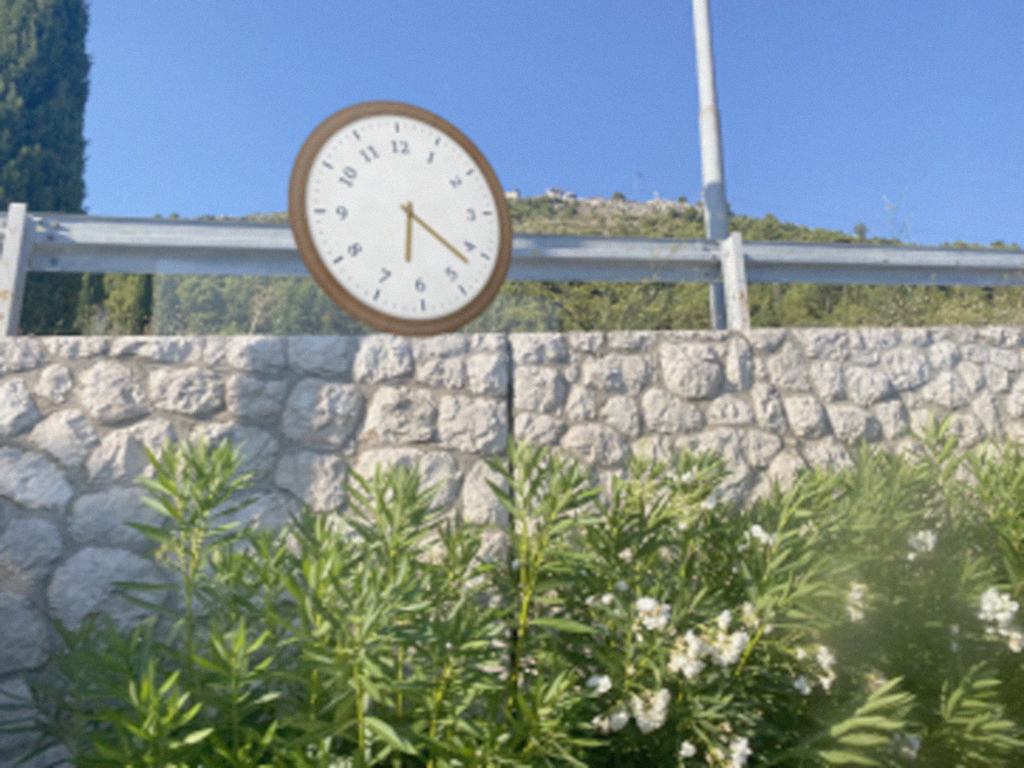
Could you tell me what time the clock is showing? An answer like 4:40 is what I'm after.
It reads 6:22
